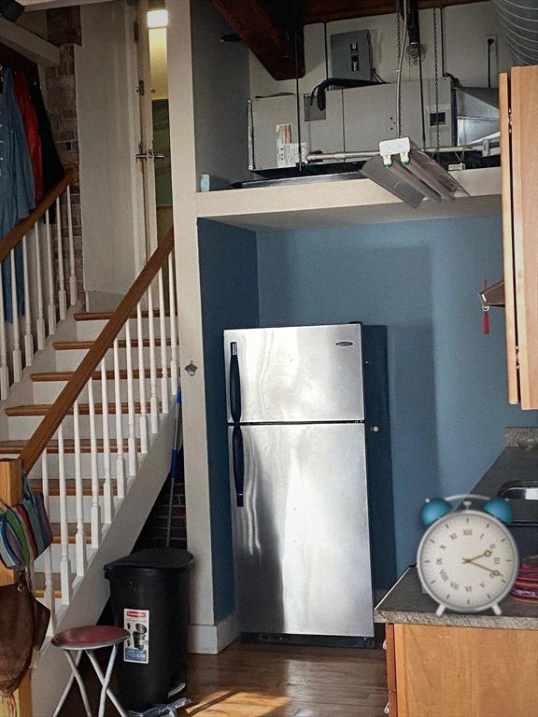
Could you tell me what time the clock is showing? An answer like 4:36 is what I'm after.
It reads 2:19
